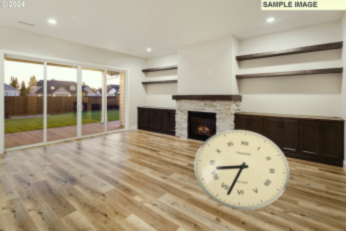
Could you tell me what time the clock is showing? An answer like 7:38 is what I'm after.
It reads 8:33
